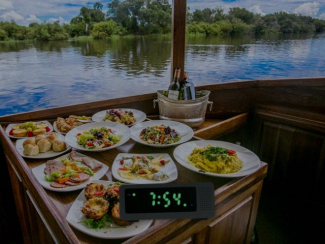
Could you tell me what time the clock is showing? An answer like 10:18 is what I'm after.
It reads 7:54
